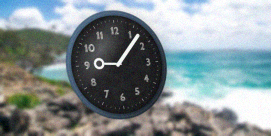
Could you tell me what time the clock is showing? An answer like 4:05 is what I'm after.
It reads 9:07
